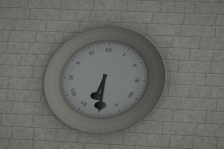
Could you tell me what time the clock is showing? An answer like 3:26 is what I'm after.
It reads 6:30
